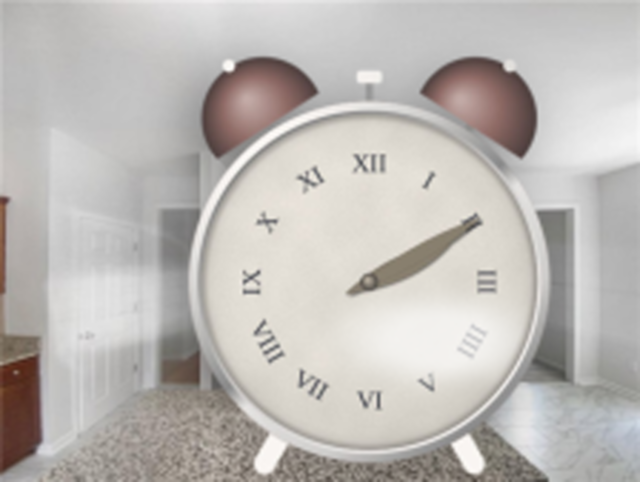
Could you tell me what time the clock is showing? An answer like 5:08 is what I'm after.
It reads 2:10
